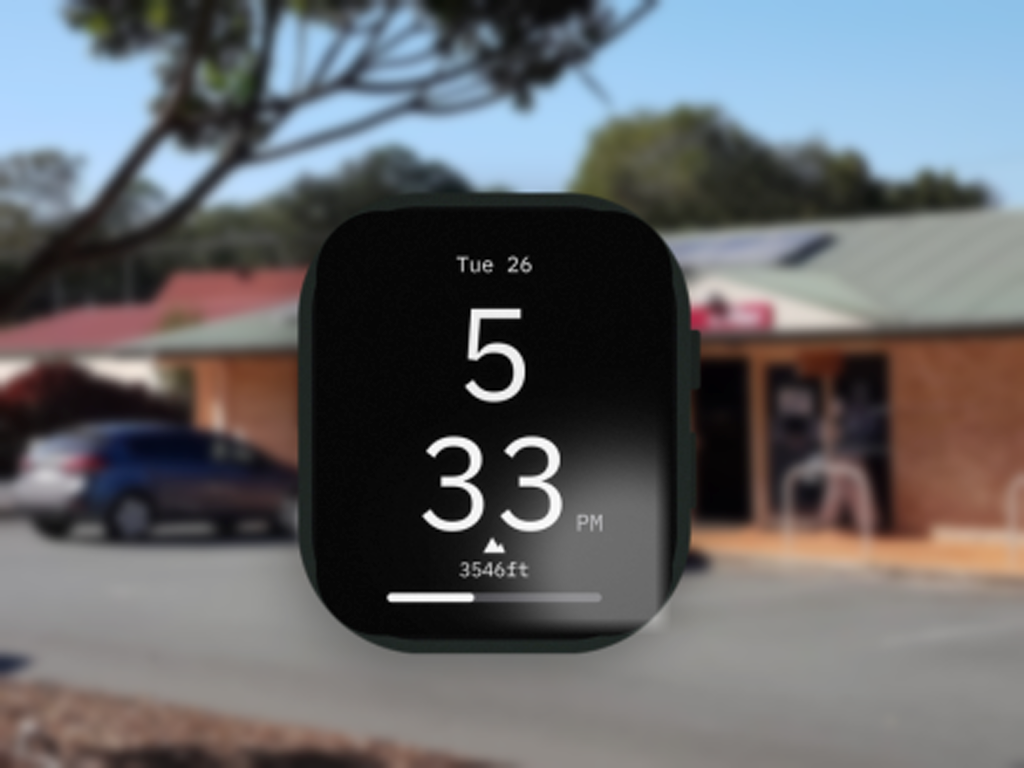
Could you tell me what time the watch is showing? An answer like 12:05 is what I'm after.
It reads 5:33
